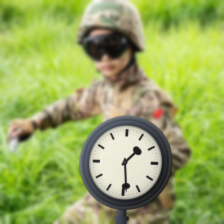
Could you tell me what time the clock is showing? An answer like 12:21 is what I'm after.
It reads 1:29
